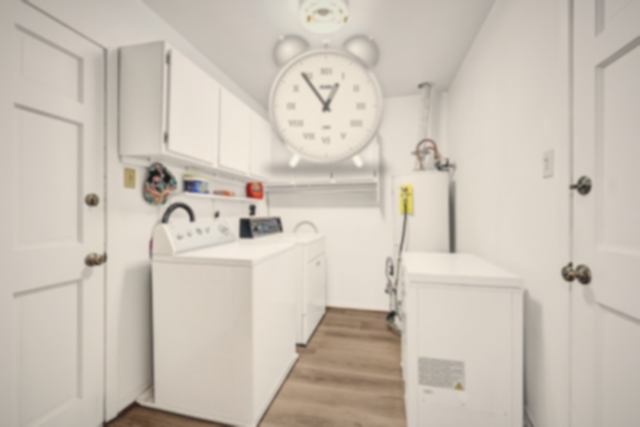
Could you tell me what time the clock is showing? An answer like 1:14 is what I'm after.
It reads 12:54
